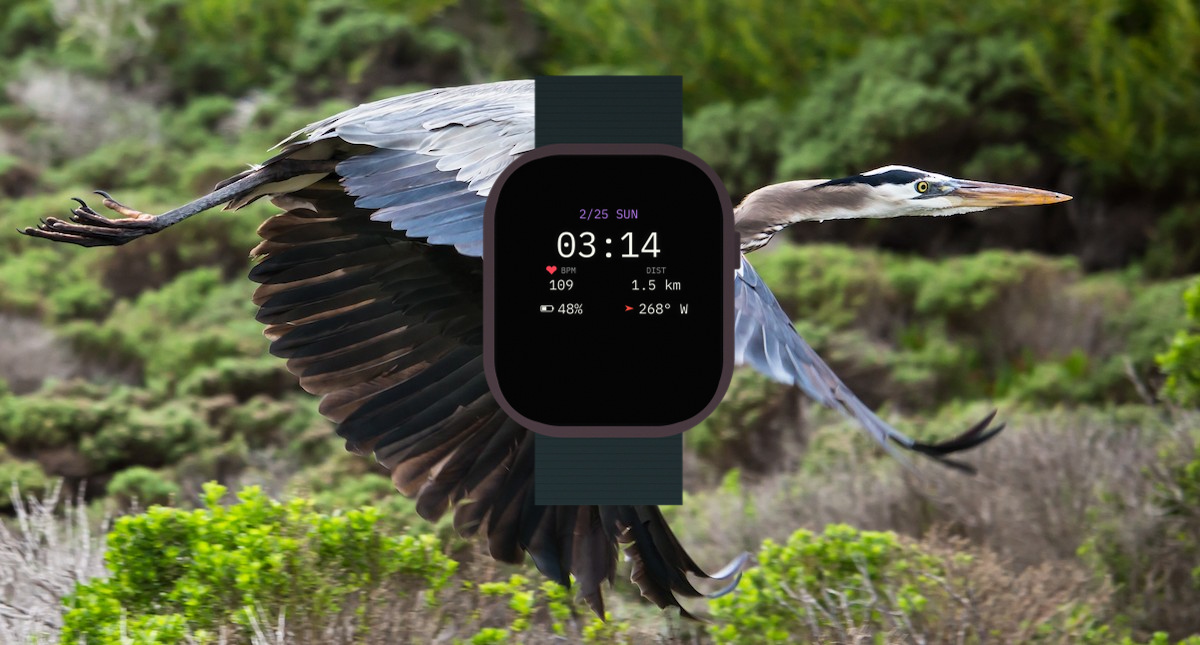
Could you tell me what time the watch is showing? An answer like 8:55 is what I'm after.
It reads 3:14
